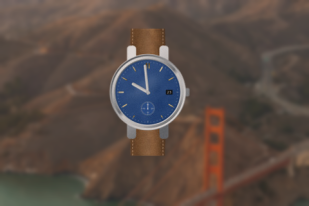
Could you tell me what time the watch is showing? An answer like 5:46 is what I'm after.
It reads 9:59
